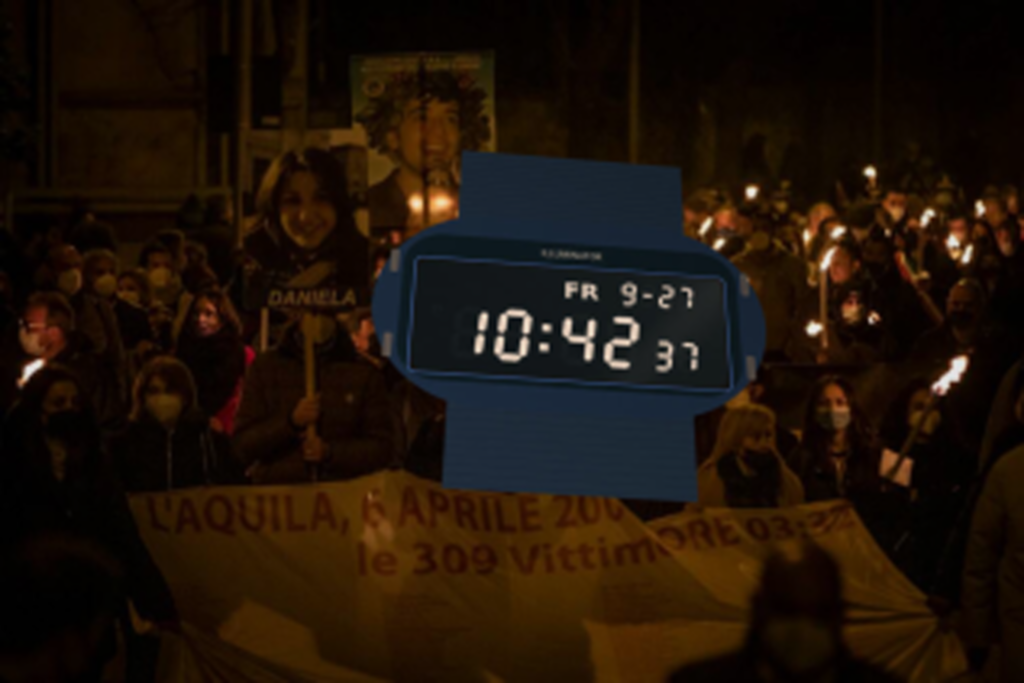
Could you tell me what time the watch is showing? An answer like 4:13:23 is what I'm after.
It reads 10:42:37
